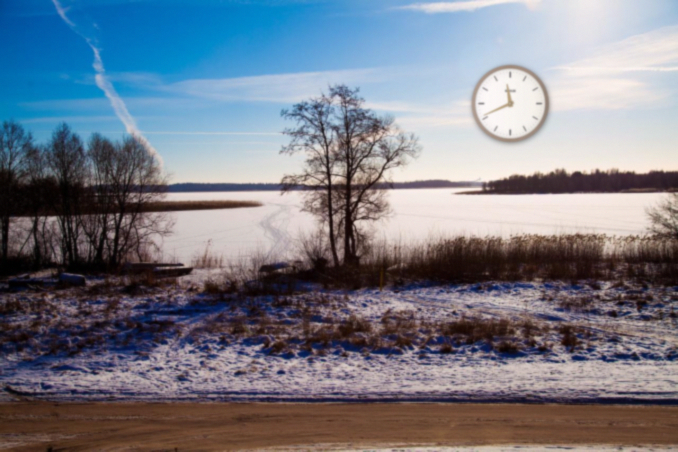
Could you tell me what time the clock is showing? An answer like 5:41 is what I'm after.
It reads 11:41
